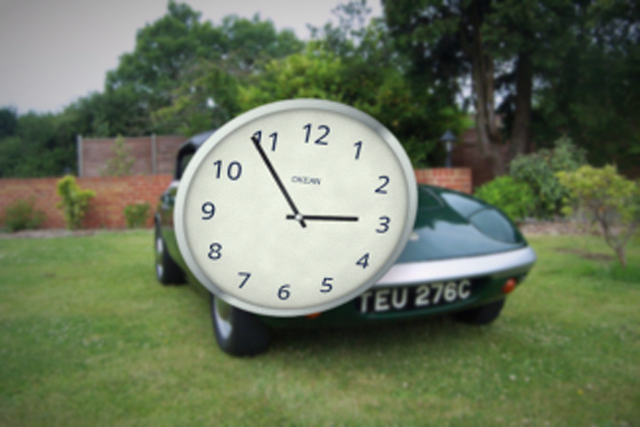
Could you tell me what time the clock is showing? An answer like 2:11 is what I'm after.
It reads 2:54
